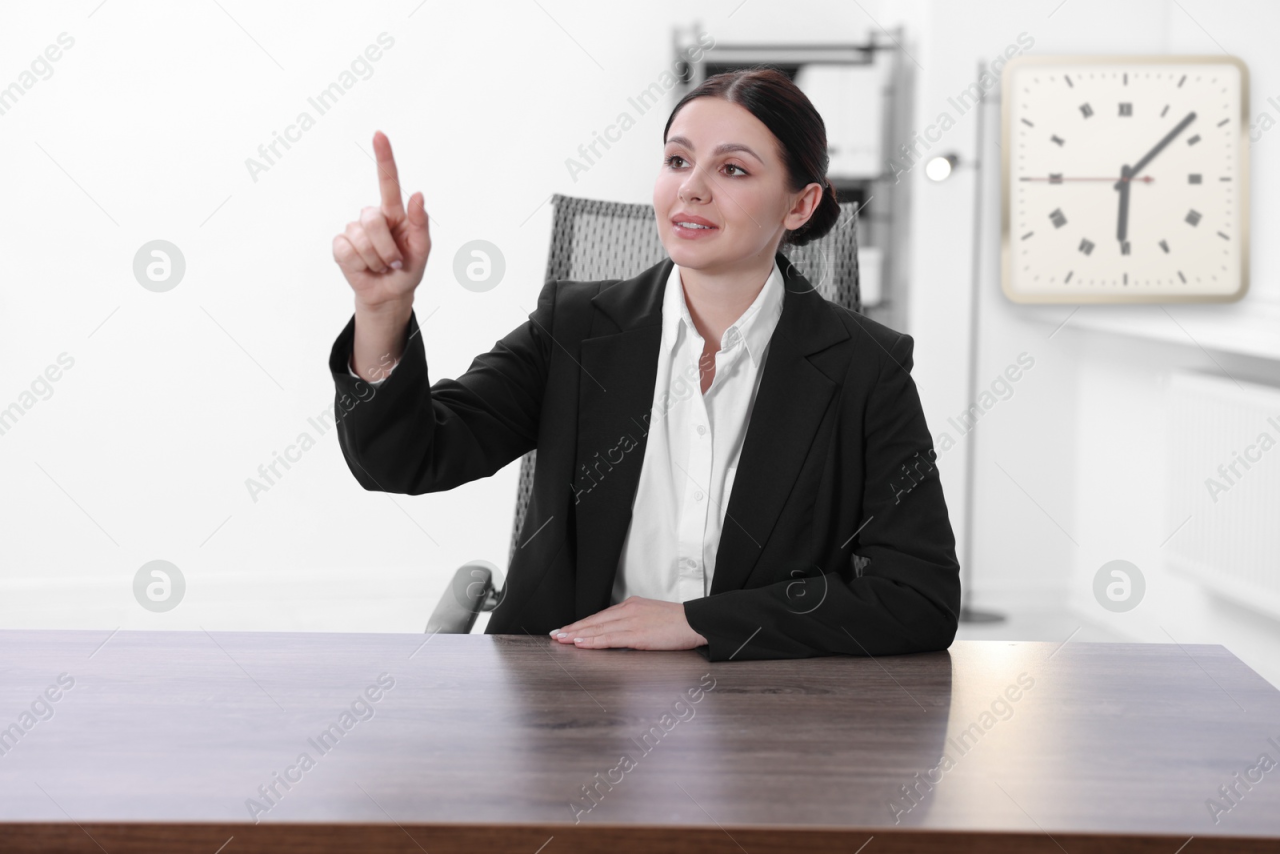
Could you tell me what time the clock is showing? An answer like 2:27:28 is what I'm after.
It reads 6:07:45
